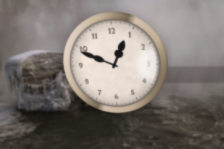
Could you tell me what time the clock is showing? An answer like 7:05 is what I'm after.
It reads 12:49
